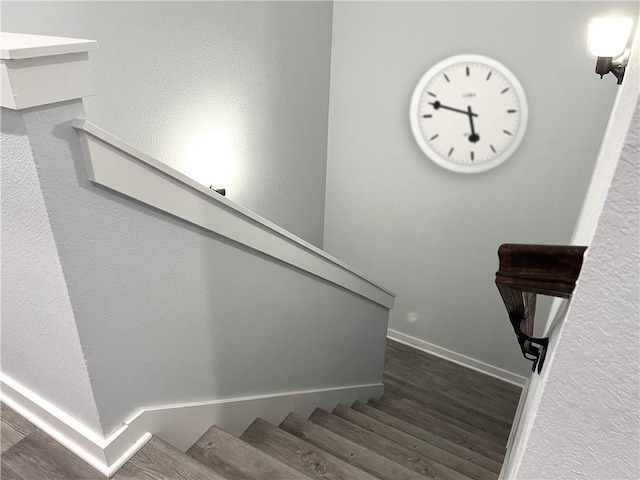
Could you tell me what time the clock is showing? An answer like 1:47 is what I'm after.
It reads 5:48
